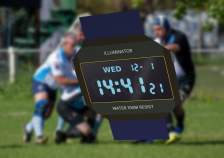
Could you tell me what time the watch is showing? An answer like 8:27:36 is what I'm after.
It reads 14:41:21
